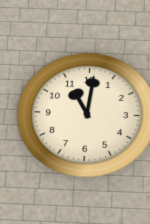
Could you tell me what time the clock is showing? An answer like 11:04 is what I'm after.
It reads 11:01
